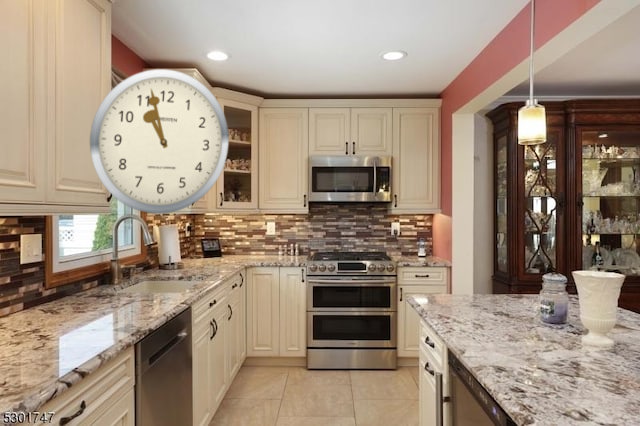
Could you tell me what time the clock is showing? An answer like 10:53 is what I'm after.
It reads 10:57
